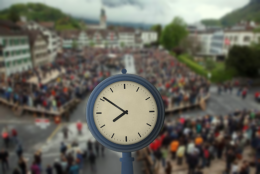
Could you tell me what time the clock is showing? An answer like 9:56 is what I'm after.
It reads 7:51
